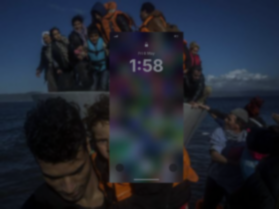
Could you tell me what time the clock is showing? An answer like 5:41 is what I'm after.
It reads 1:58
